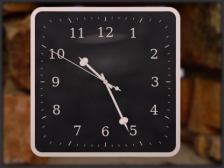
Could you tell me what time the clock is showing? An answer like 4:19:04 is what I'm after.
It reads 10:25:50
